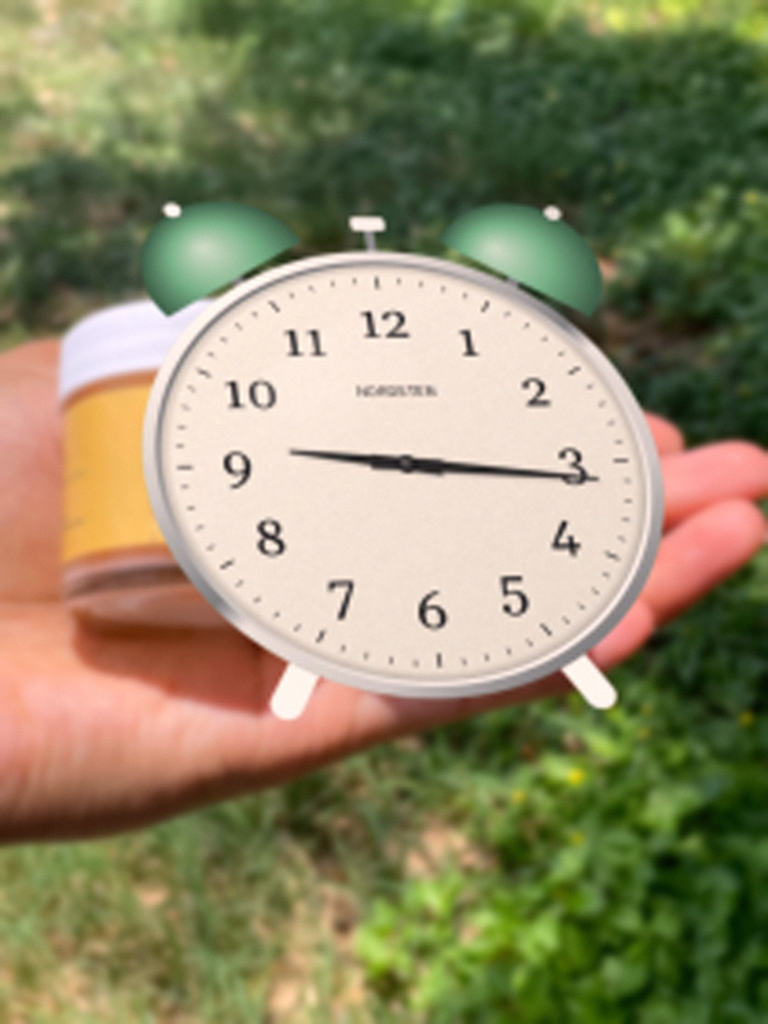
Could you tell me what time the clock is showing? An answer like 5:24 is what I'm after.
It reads 9:16
